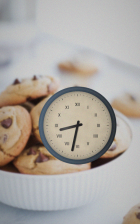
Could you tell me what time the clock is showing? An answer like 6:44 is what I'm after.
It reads 8:32
